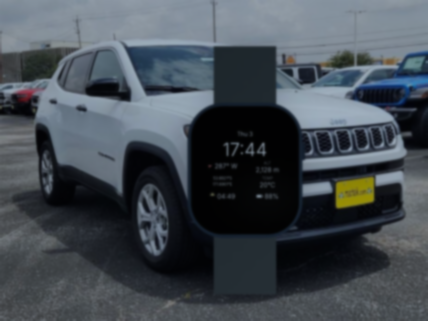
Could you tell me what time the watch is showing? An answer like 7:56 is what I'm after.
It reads 17:44
